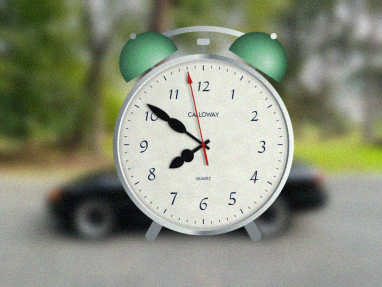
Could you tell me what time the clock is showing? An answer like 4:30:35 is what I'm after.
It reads 7:50:58
